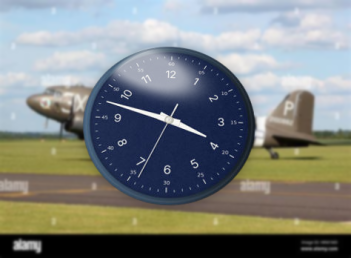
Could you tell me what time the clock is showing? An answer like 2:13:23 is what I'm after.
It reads 3:47:34
